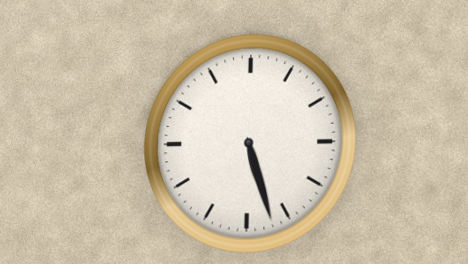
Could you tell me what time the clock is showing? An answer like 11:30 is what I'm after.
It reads 5:27
